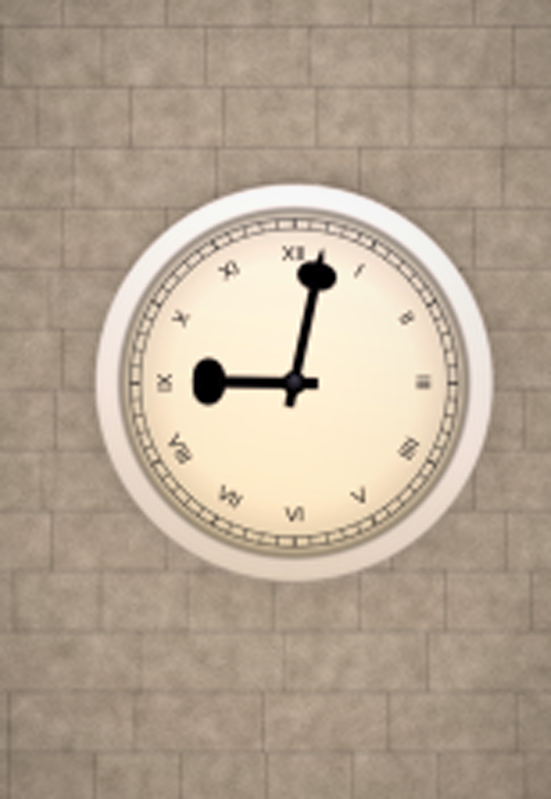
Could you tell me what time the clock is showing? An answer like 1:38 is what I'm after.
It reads 9:02
